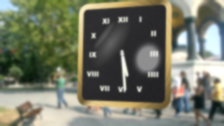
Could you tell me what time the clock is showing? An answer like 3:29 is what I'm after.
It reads 5:29
